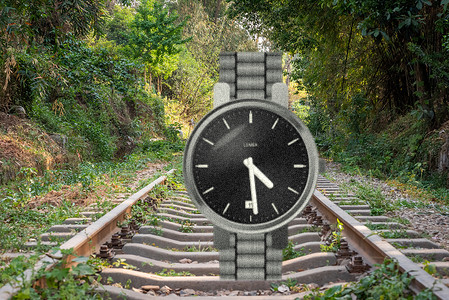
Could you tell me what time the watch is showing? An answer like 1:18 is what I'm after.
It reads 4:29
